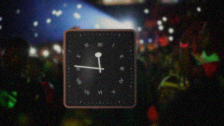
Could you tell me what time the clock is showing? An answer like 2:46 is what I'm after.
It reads 11:46
